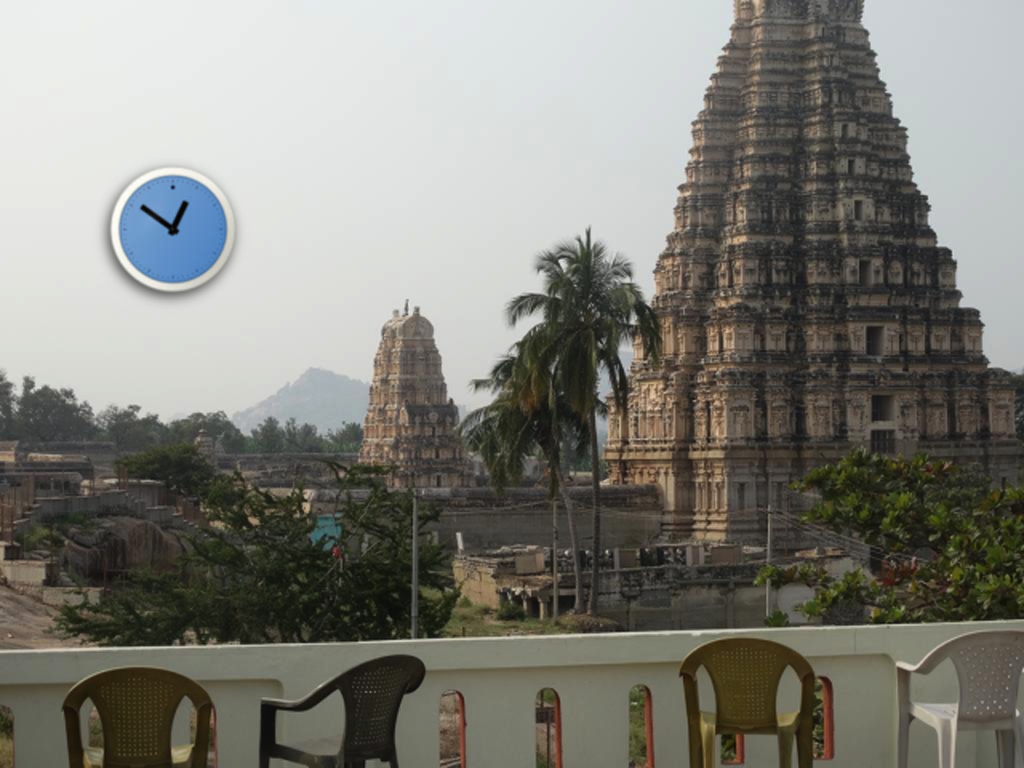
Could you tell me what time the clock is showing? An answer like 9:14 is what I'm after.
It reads 12:51
